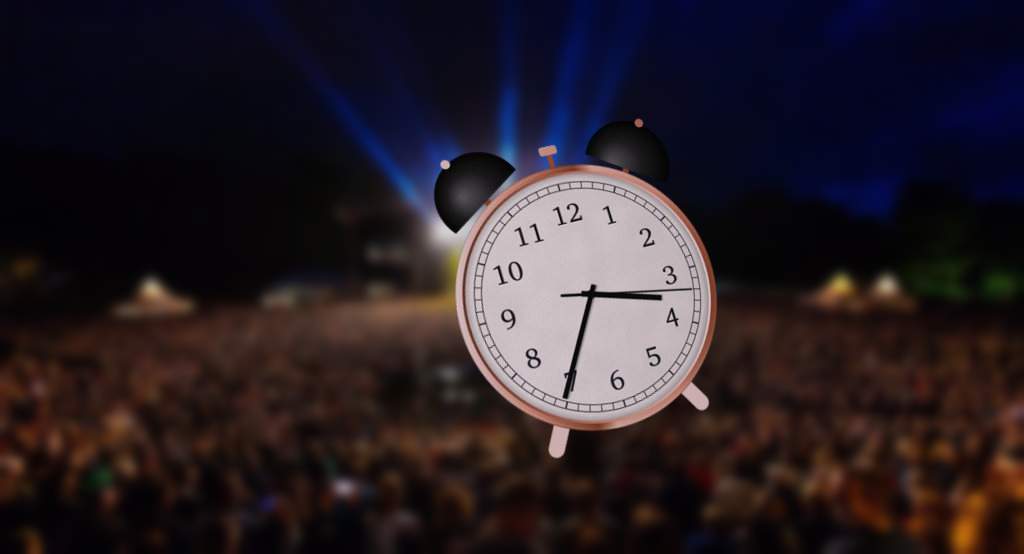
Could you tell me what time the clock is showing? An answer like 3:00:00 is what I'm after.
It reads 3:35:17
